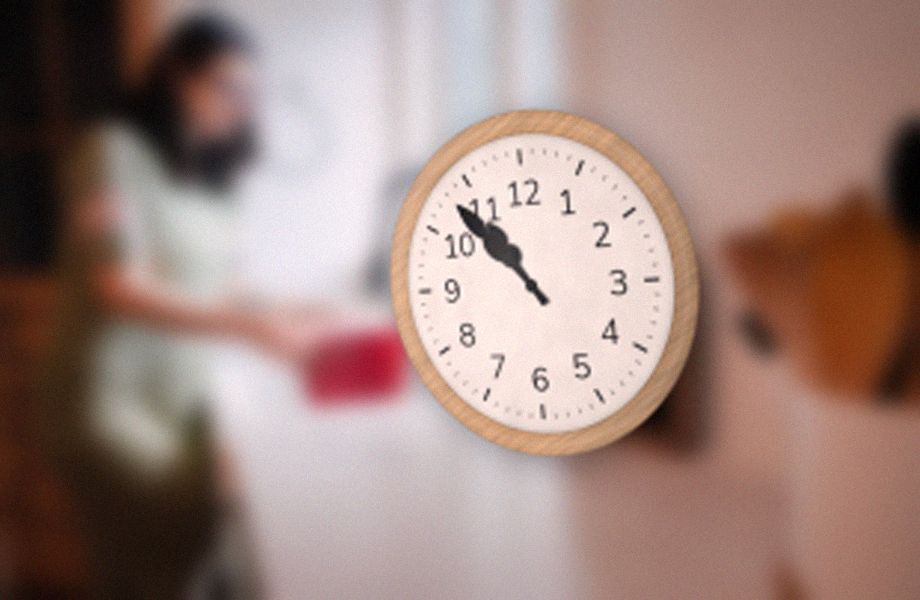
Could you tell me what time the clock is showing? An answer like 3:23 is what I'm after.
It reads 10:53
